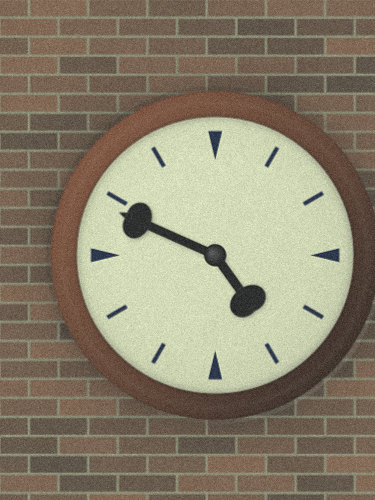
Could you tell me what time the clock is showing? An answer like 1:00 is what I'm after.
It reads 4:49
